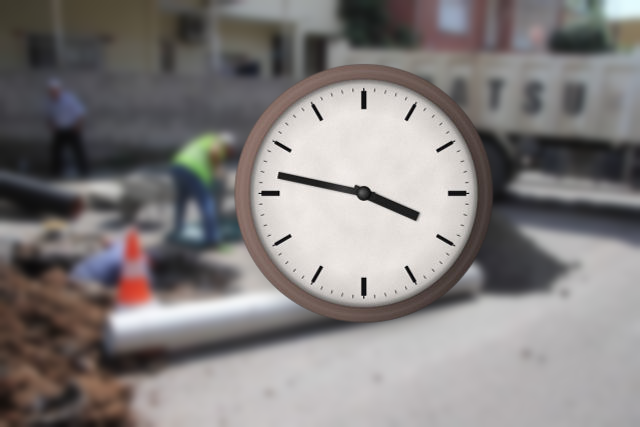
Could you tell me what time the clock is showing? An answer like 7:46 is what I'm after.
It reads 3:47
